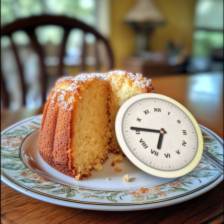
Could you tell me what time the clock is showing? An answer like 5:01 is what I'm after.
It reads 6:46
